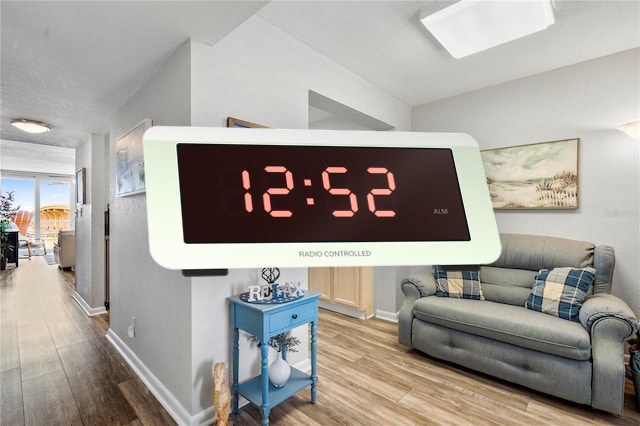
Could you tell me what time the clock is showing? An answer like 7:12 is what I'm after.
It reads 12:52
